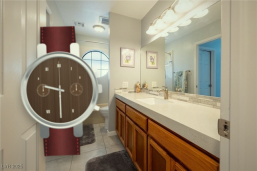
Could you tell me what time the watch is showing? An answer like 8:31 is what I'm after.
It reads 9:30
